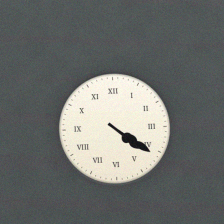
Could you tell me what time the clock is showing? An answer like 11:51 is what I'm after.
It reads 4:21
